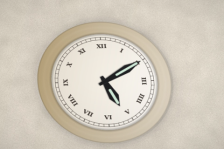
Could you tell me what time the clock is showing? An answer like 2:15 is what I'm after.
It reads 5:10
